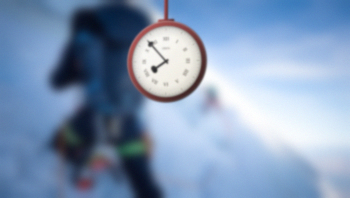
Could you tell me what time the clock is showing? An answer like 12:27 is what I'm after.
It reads 7:53
